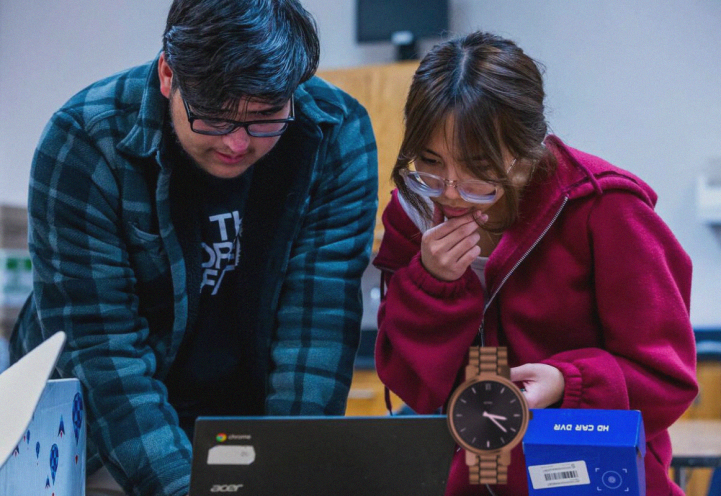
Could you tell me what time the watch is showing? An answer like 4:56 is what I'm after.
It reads 3:22
